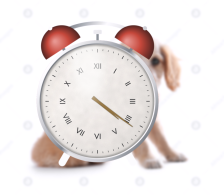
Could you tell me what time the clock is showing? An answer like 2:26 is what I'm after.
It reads 4:21
